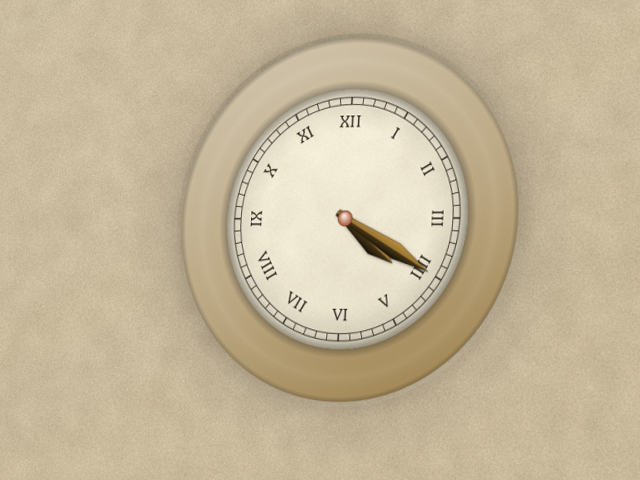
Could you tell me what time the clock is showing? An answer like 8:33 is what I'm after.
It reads 4:20
